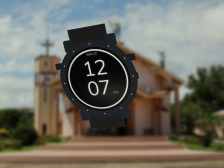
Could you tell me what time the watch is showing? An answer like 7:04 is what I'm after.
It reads 12:07
